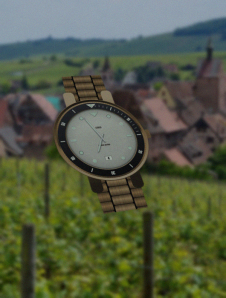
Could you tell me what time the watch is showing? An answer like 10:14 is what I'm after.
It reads 6:56
